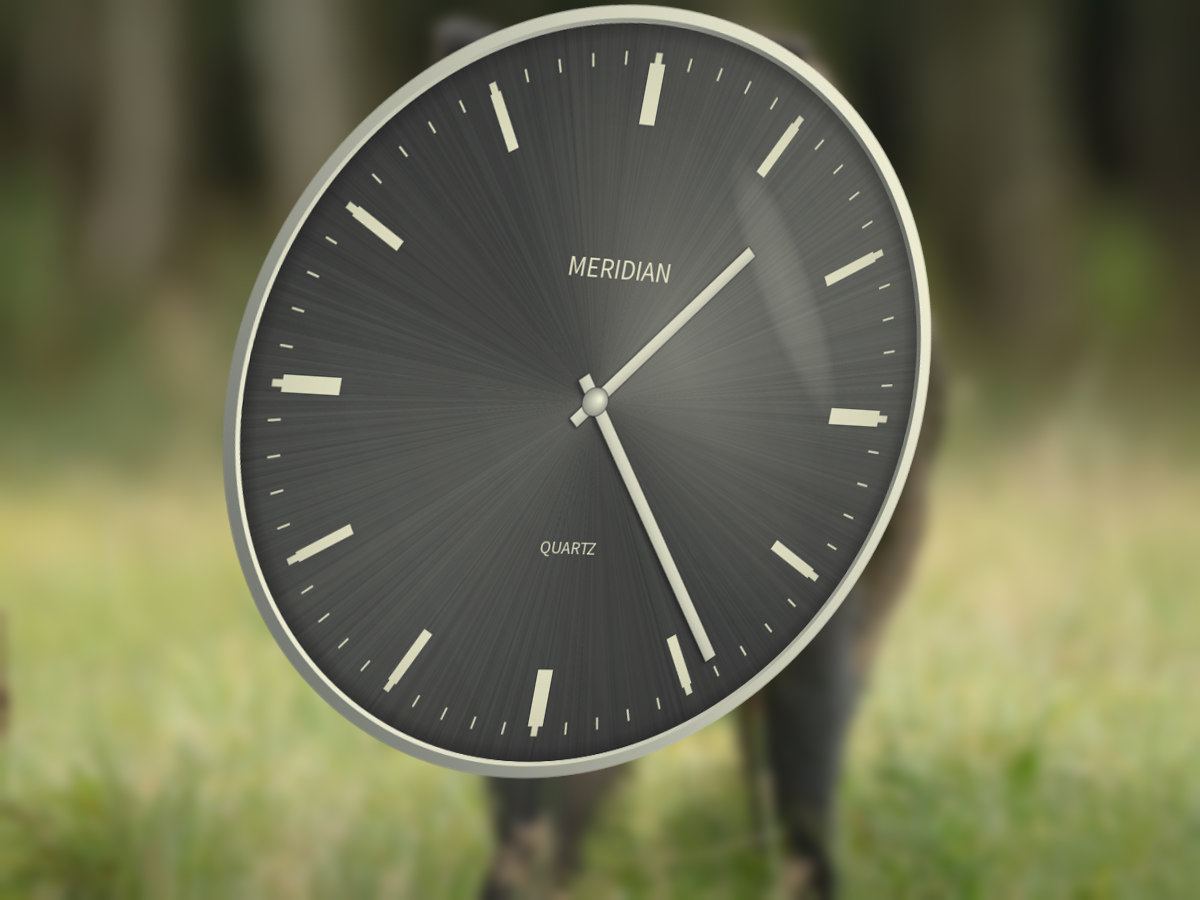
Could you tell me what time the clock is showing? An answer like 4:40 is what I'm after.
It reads 1:24
